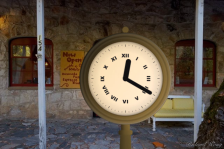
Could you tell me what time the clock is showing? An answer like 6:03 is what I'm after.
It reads 12:20
